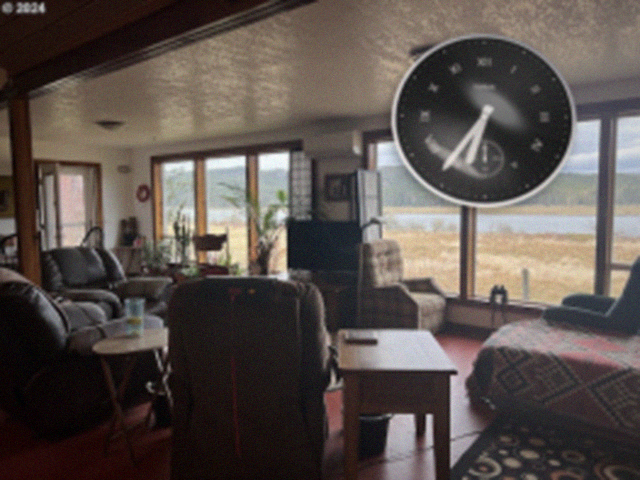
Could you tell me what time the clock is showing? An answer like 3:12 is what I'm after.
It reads 6:36
